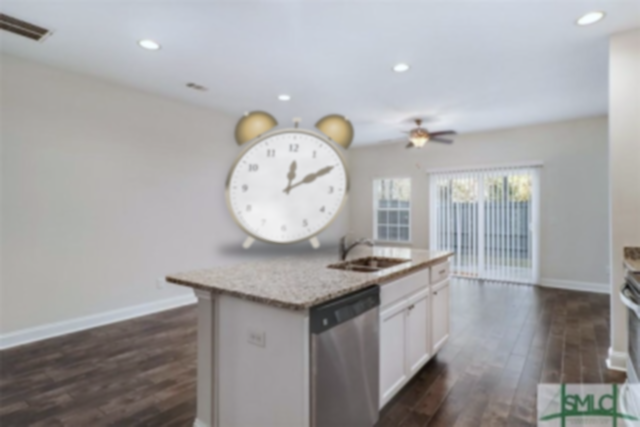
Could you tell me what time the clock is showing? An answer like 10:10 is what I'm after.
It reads 12:10
